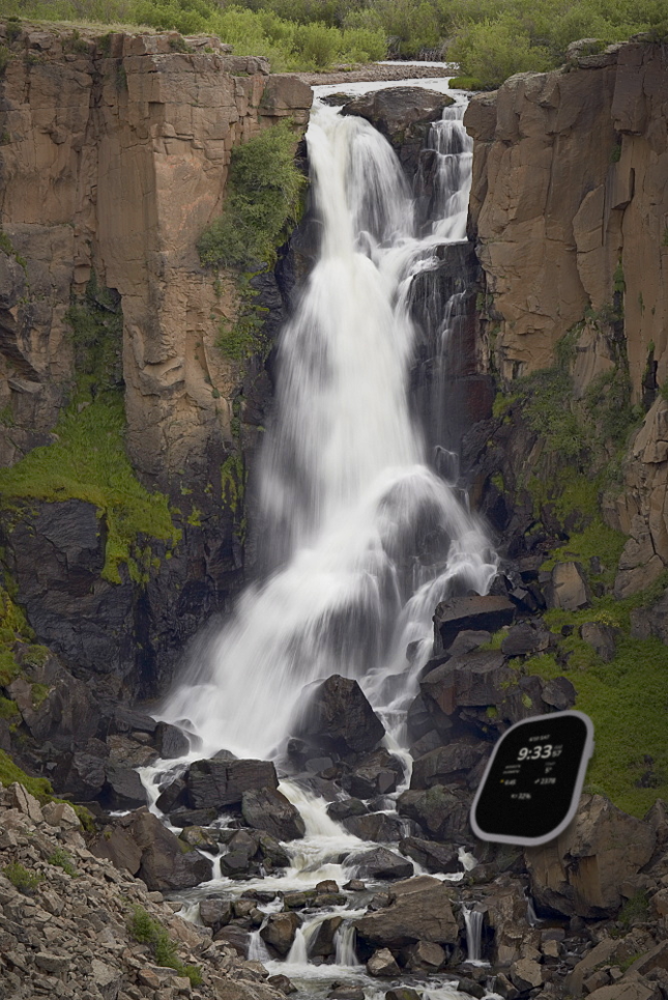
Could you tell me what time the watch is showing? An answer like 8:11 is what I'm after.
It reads 9:33
